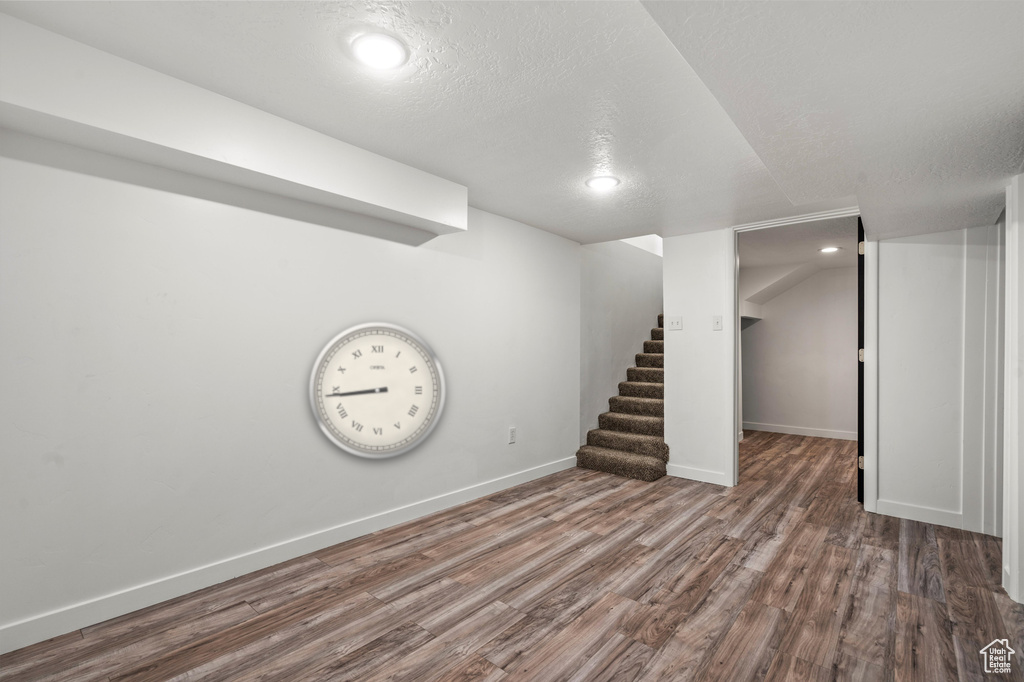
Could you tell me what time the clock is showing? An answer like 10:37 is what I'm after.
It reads 8:44
